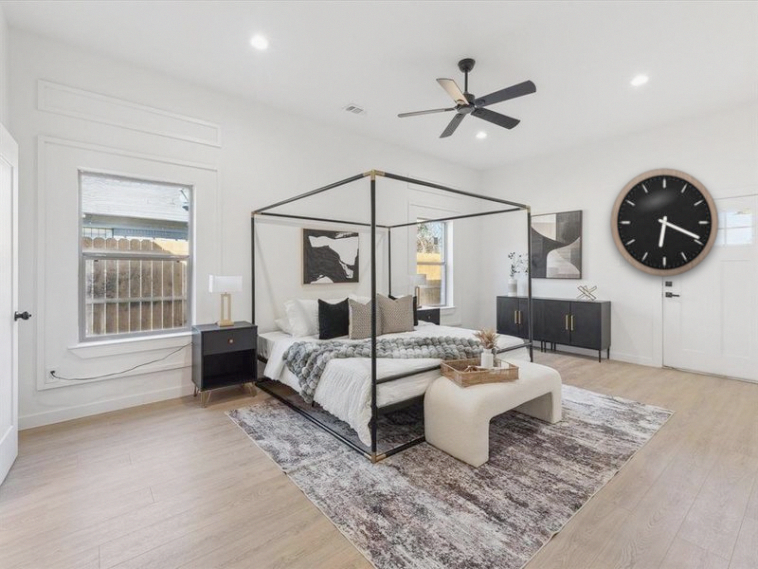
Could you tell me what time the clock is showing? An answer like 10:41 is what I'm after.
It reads 6:19
